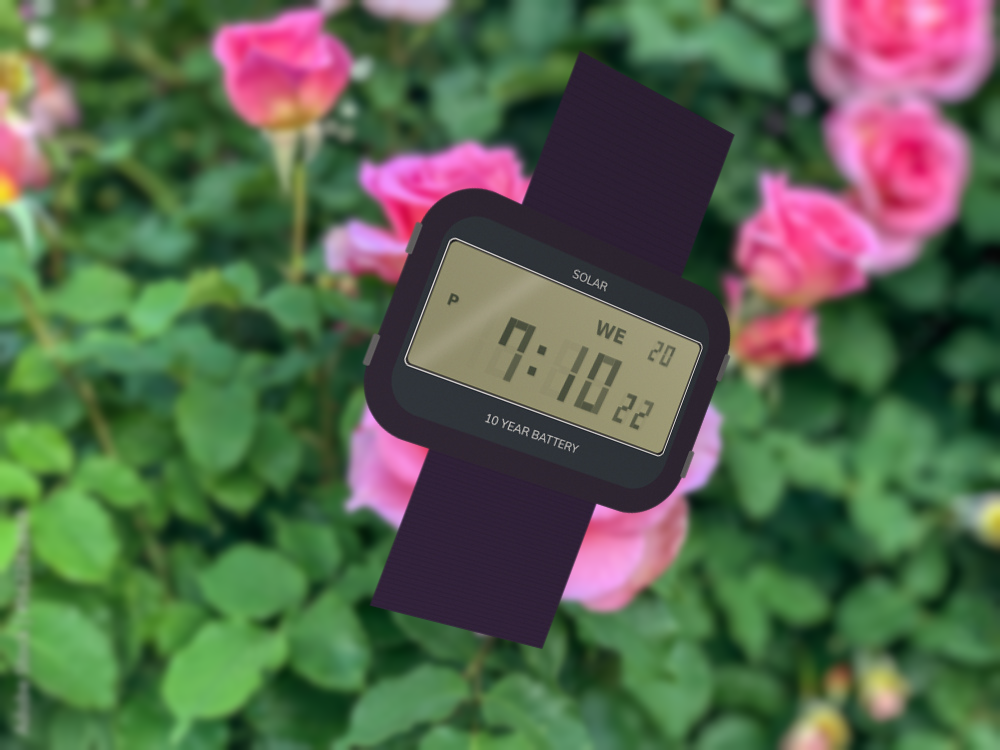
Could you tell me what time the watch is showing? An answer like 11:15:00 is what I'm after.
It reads 7:10:22
